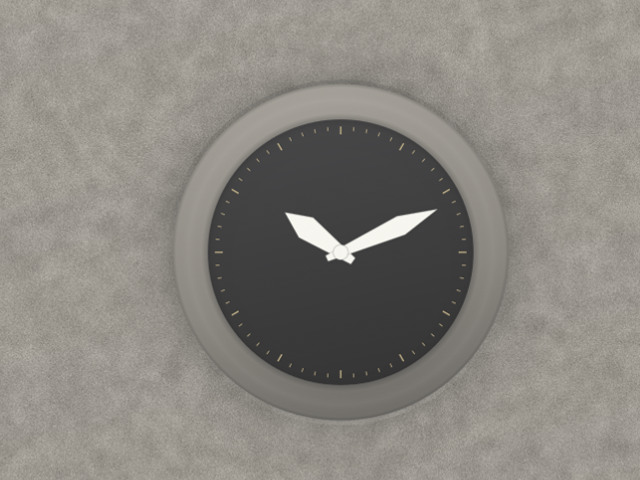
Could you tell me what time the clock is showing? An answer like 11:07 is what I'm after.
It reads 10:11
